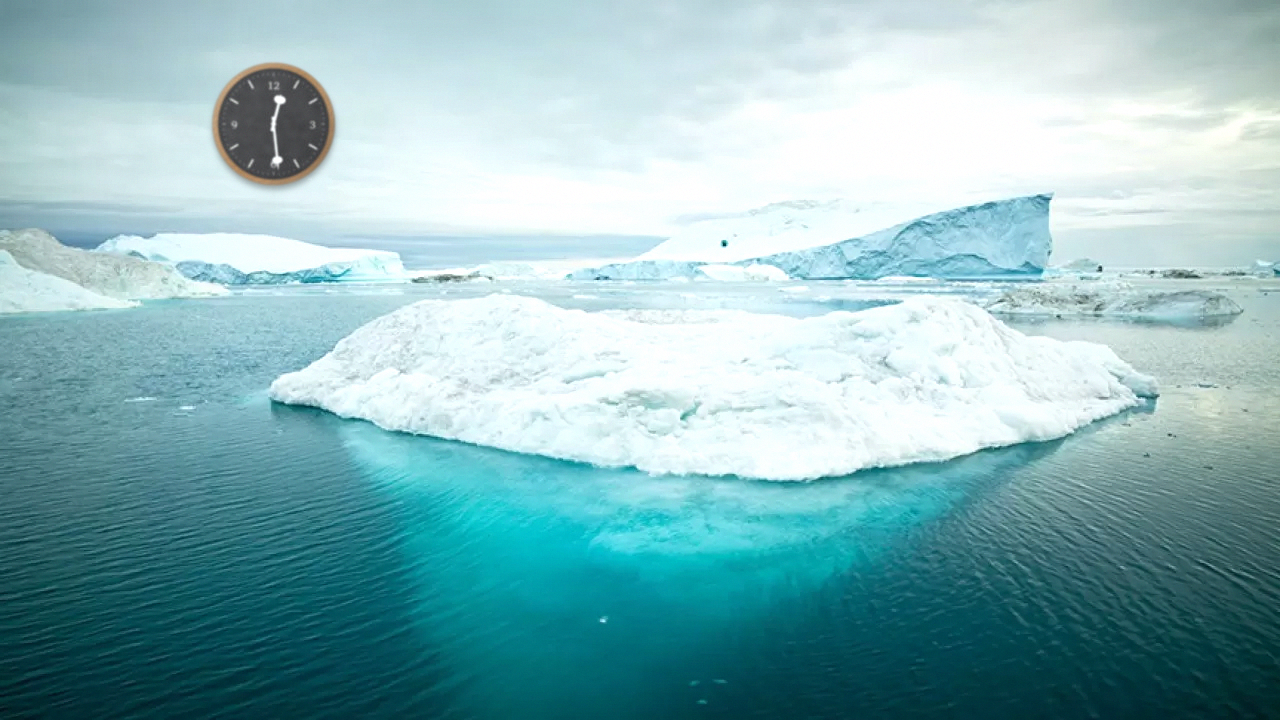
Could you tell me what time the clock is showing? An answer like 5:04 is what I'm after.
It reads 12:29
